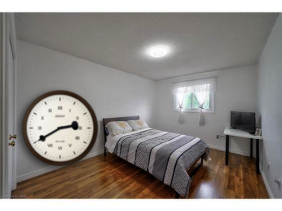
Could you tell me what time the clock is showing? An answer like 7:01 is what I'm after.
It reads 2:40
